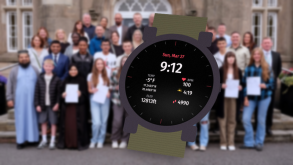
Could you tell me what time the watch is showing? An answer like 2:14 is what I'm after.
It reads 9:12
